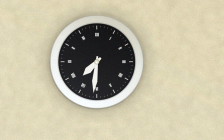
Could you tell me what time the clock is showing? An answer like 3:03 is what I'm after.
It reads 7:31
